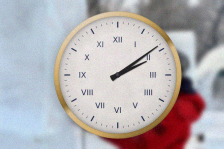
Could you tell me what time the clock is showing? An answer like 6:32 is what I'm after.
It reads 2:09
